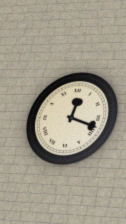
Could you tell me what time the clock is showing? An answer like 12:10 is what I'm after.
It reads 12:18
